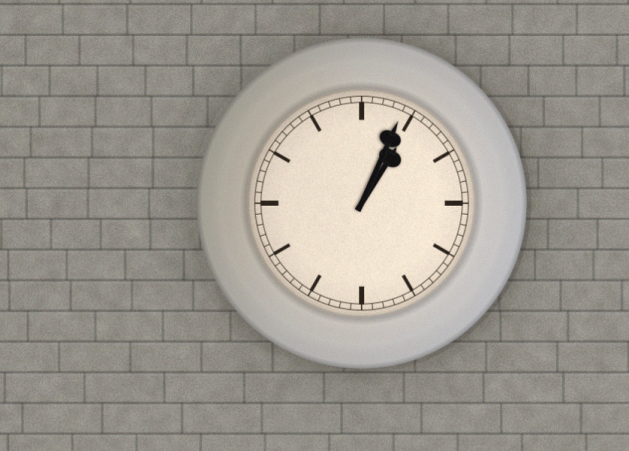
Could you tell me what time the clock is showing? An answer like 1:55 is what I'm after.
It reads 1:04
